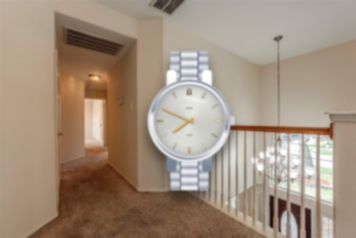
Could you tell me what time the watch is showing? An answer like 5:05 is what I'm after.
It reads 7:49
